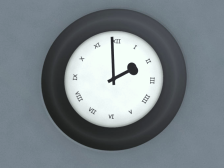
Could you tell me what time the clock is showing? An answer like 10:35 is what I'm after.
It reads 1:59
